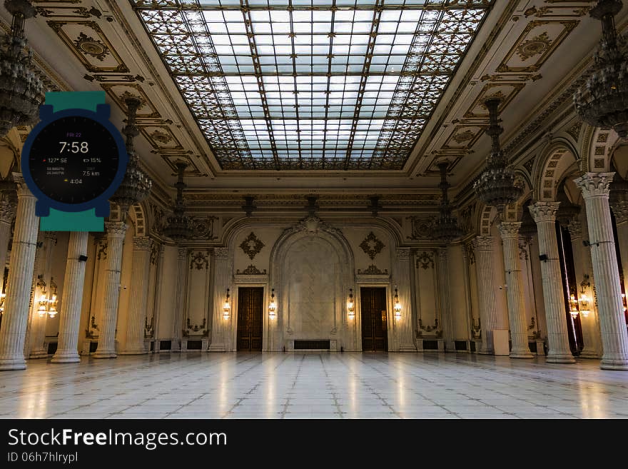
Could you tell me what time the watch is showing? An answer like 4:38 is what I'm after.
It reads 7:58
